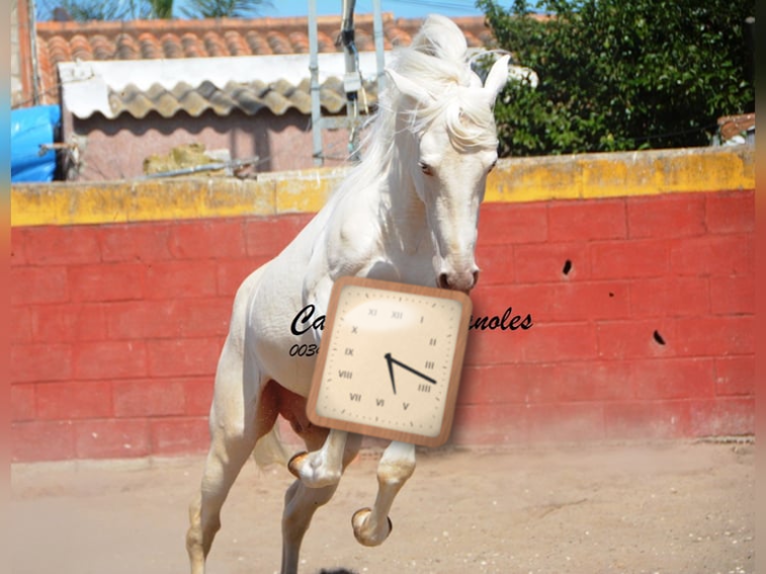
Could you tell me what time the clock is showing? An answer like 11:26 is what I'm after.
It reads 5:18
